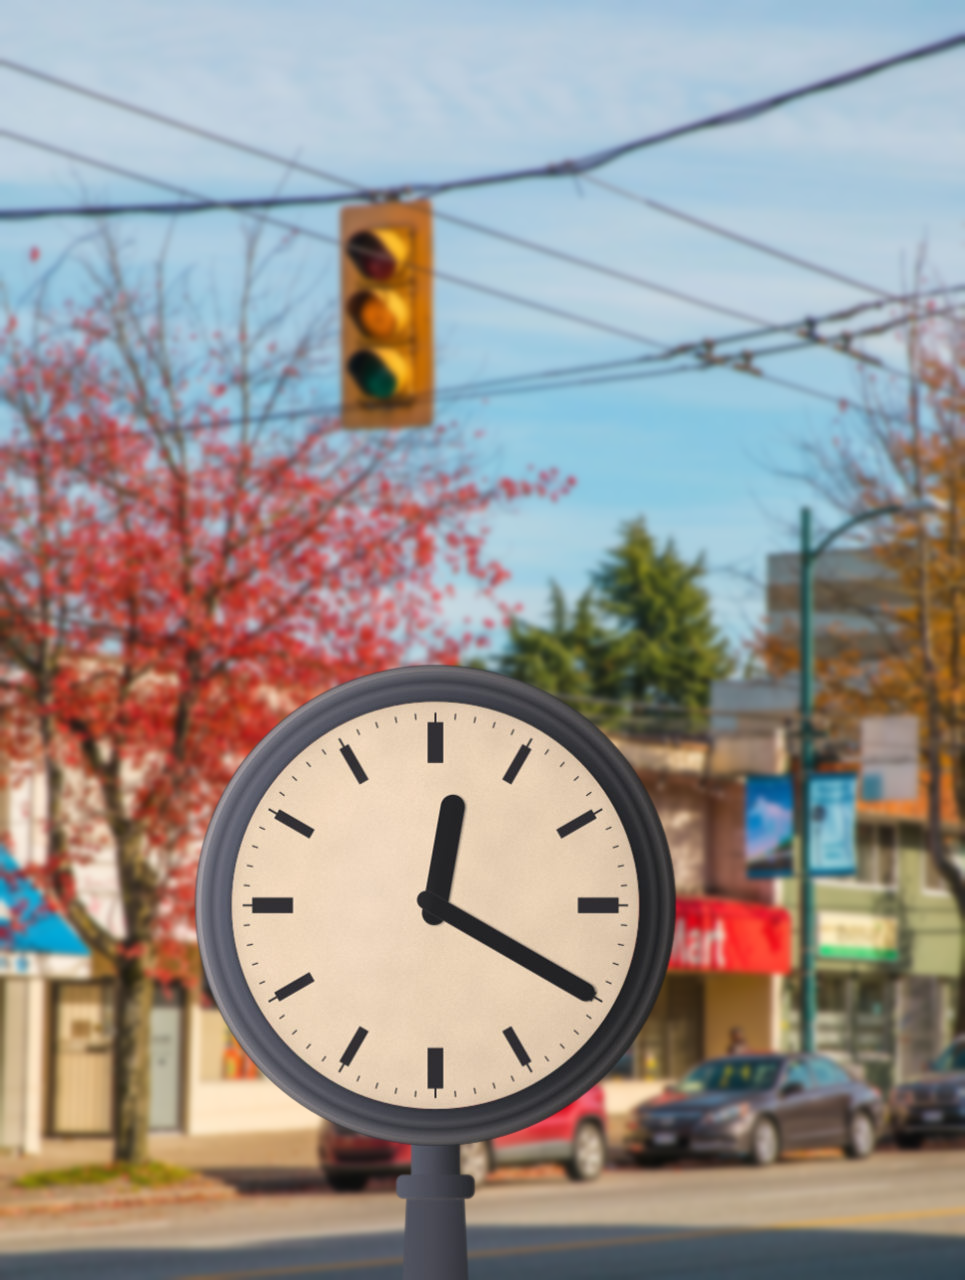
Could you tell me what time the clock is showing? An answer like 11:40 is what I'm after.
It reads 12:20
